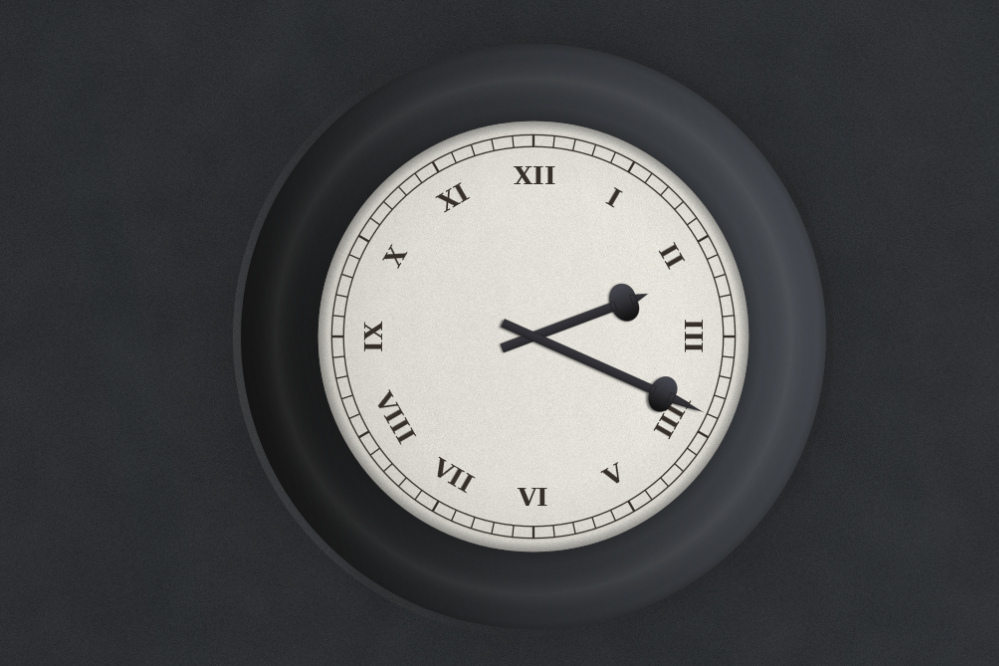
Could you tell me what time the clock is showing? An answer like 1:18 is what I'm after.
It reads 2:19
